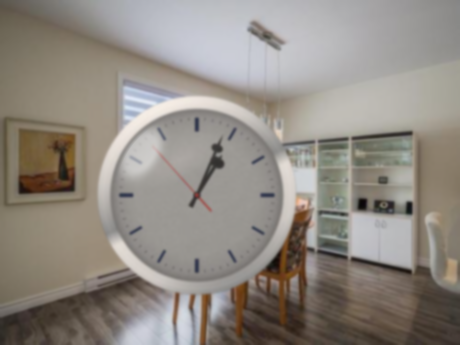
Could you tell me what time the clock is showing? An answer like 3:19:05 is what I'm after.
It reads 1:03:53
